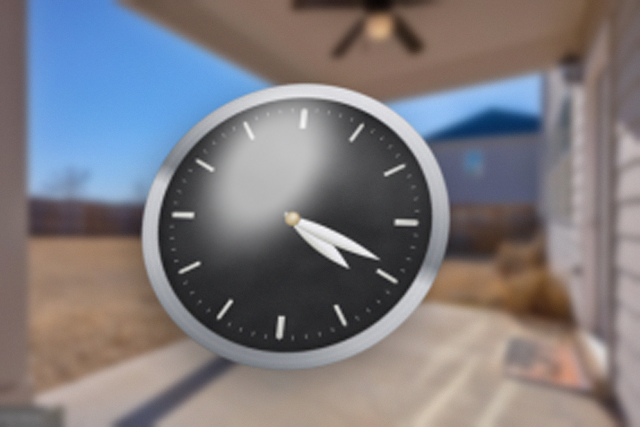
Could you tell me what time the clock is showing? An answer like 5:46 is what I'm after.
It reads 4:19
